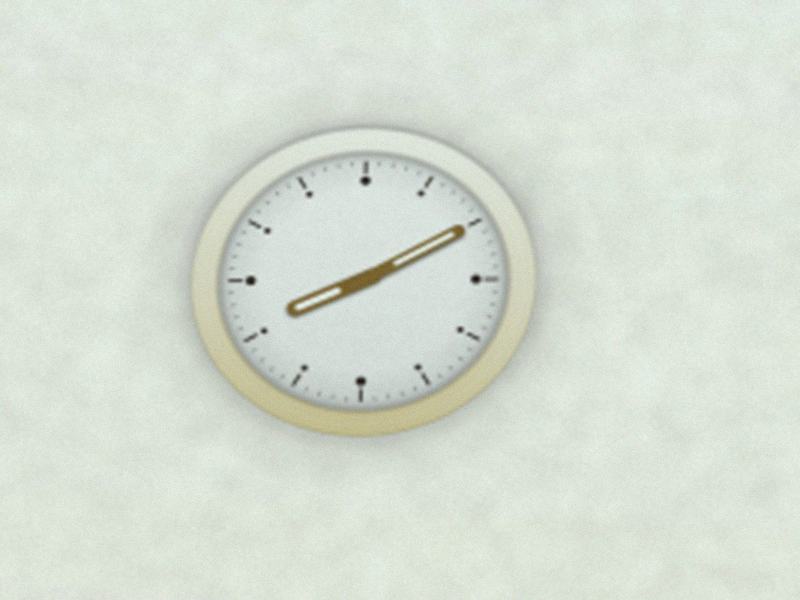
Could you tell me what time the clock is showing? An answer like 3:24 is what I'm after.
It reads 8:10
